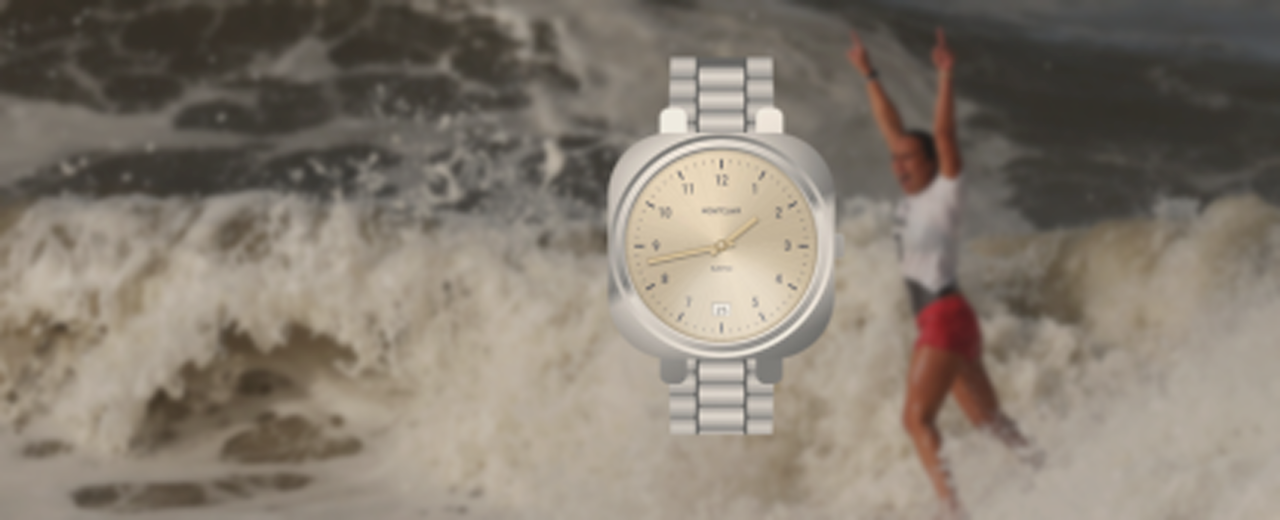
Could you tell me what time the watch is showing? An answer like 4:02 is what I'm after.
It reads 1:43
